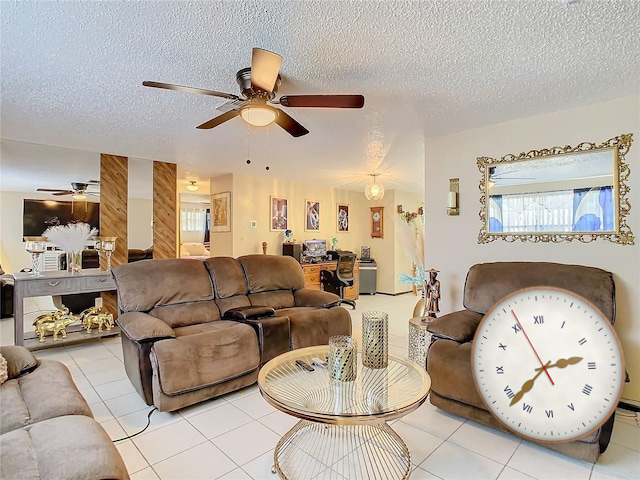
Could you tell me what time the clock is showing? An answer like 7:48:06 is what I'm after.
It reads 2:37:56
